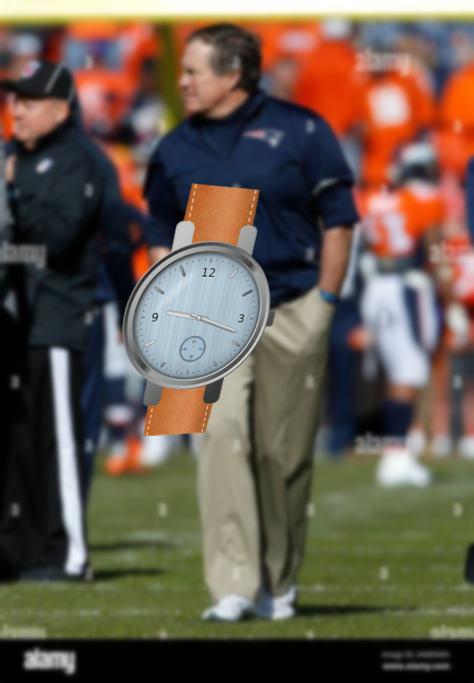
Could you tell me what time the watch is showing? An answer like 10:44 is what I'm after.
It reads 9:18
